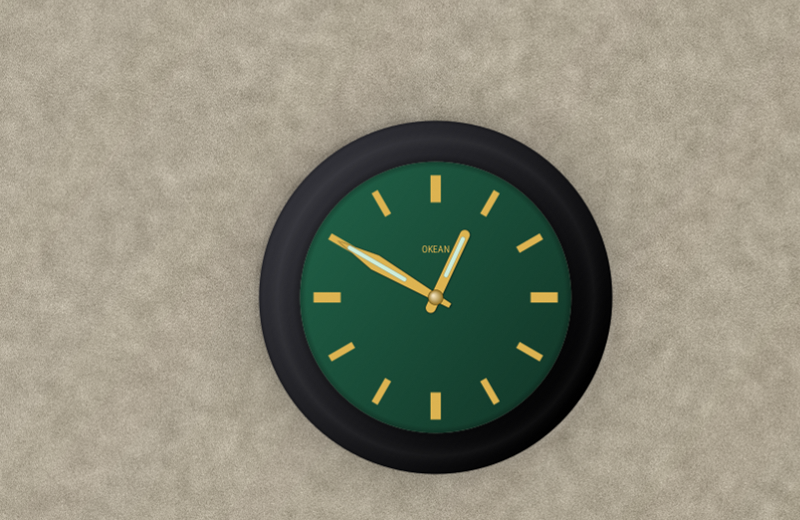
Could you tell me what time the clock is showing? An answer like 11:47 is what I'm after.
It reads 12:50
